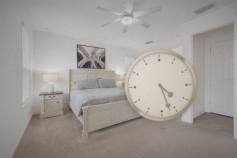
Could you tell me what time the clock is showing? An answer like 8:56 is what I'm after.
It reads 4:27
